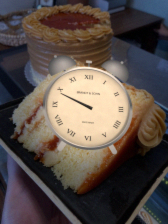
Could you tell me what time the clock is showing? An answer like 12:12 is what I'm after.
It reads 9:49
